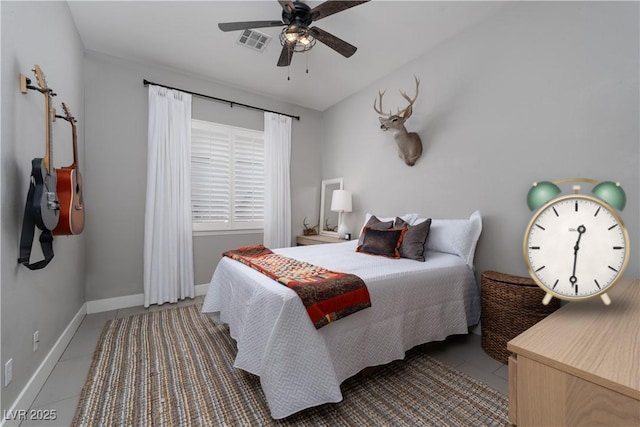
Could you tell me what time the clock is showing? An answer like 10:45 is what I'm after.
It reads 12:31
